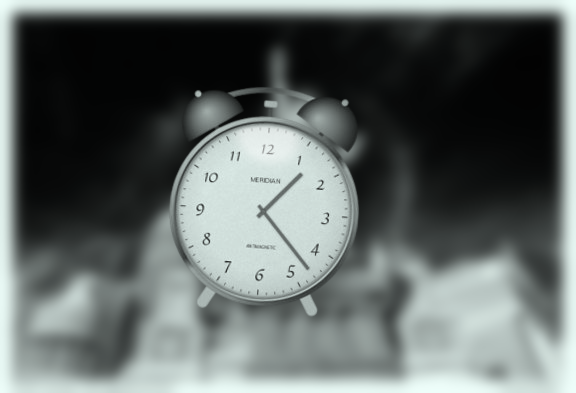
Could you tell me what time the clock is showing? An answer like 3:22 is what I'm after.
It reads 1:23
